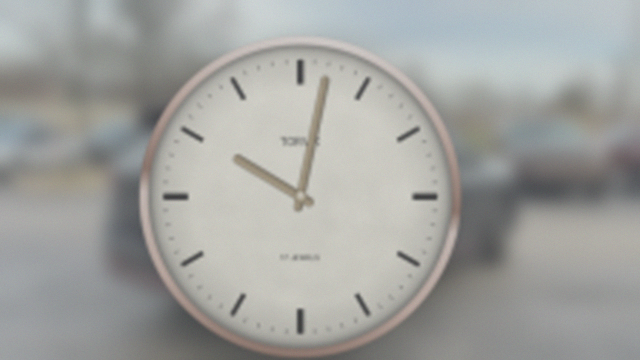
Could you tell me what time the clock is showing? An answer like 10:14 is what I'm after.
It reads 10:02
